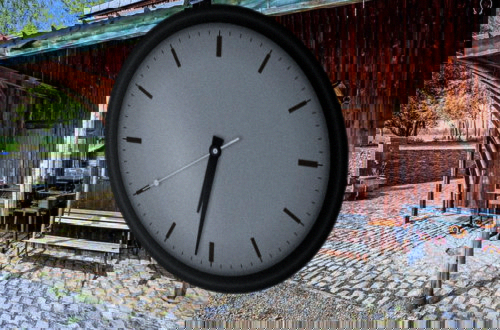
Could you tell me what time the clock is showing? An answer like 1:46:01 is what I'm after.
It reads 6:31:40
